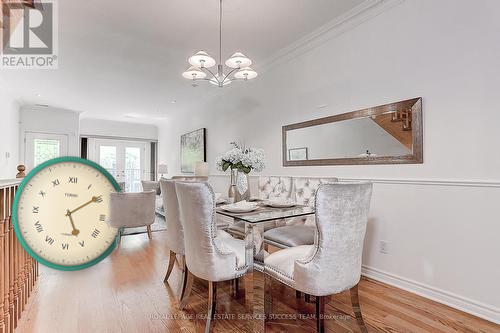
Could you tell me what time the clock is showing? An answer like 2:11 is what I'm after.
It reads 5:09
